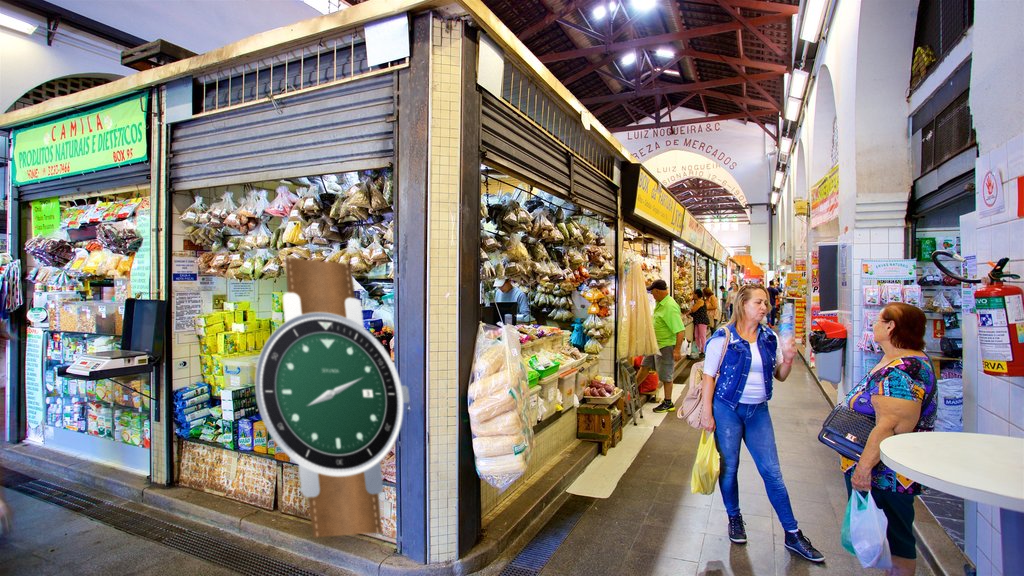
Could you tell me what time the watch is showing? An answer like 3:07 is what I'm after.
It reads 8:11
